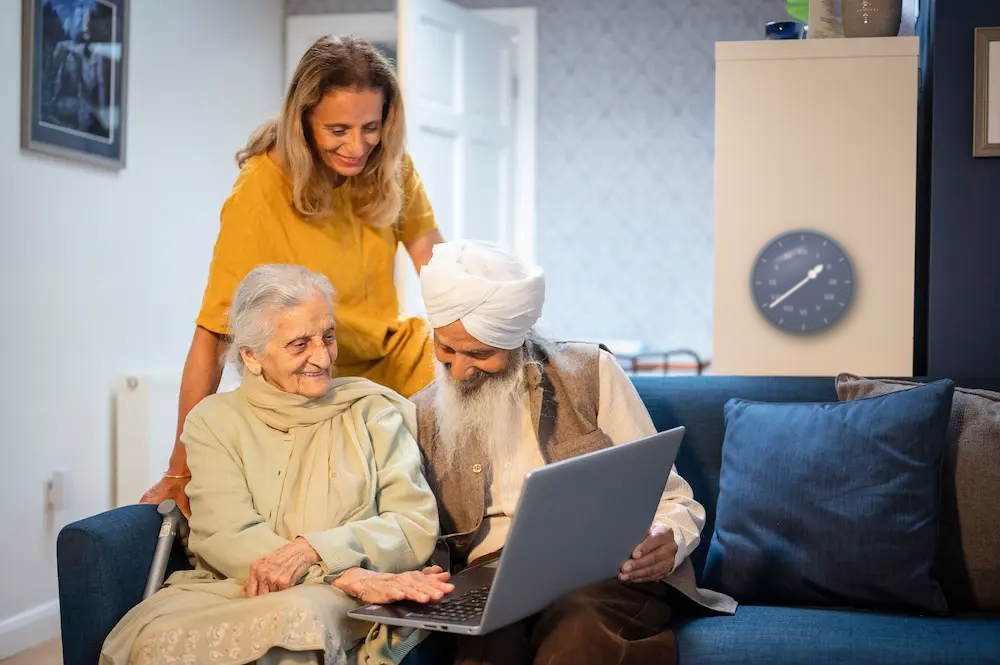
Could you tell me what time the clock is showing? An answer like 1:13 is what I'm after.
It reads 1:39
